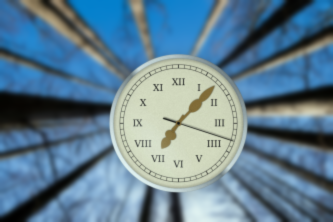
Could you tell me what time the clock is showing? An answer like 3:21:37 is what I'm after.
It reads 7:07:18
